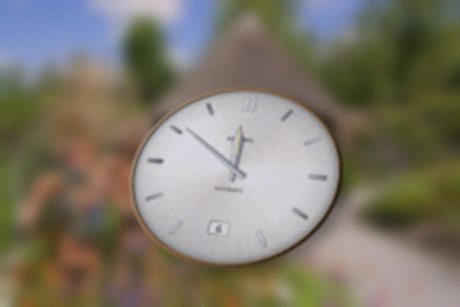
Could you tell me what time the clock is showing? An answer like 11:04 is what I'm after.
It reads 11:51
